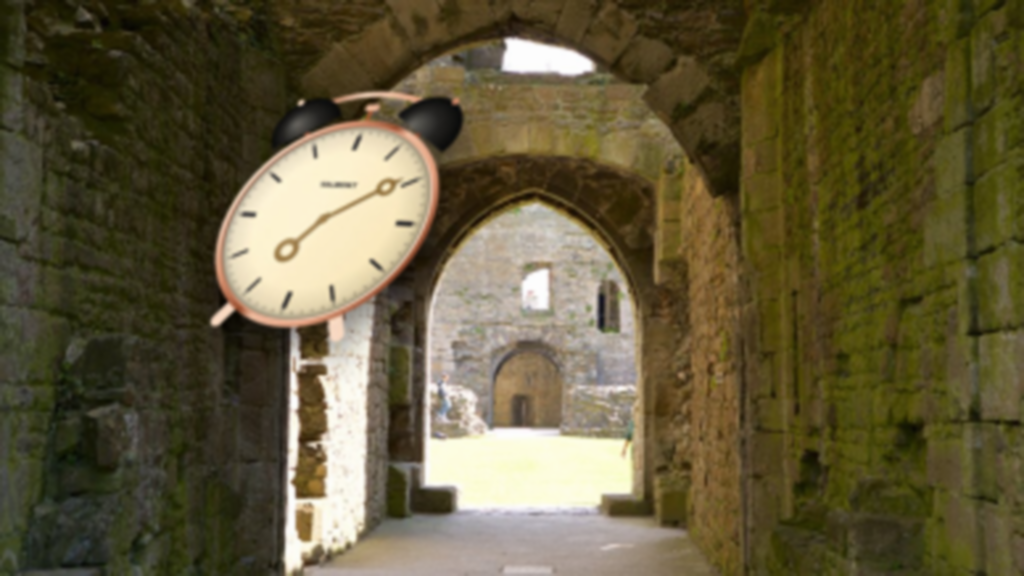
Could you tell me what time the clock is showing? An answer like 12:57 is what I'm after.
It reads 7:09
